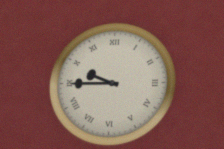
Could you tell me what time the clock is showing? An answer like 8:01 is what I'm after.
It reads 9:45
